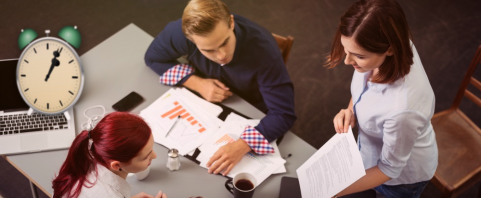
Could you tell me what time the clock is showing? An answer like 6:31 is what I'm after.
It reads 1:04
